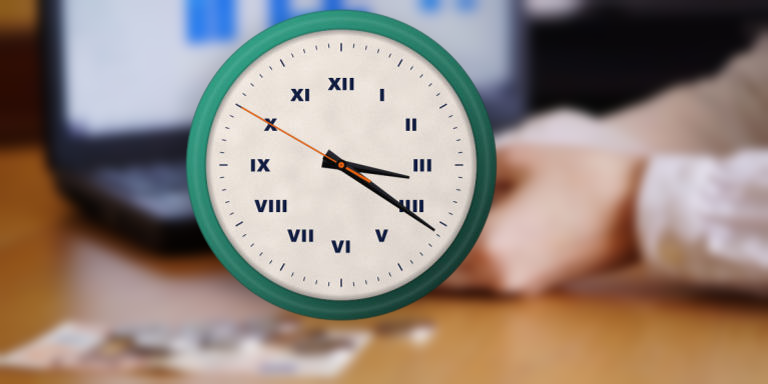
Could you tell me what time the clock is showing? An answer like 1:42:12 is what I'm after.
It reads 3:20:50
